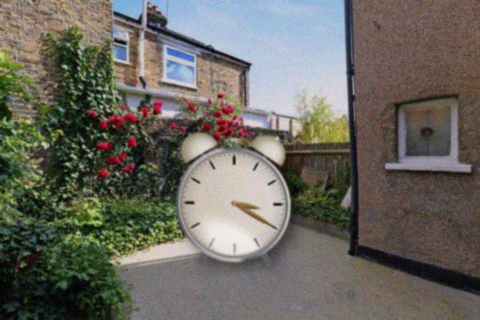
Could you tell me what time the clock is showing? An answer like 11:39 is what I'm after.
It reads 3:20
